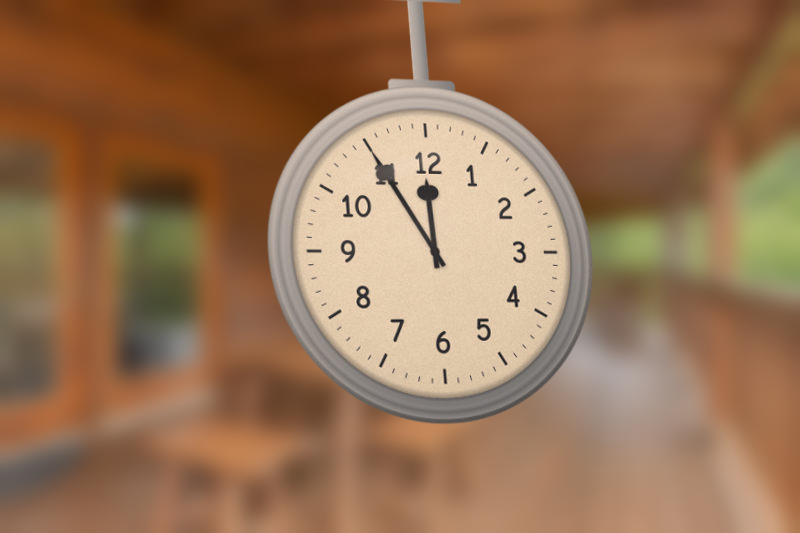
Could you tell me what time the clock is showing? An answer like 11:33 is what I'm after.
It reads 11:55
